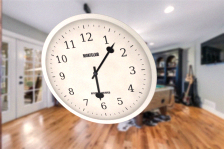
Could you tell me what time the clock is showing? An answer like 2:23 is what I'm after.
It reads 6:07
